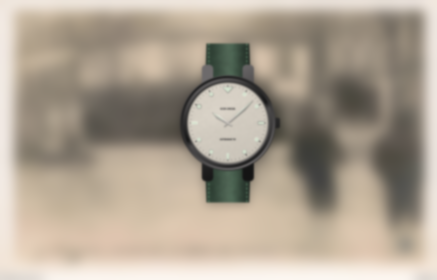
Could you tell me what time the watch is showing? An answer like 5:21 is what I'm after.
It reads 10:08
